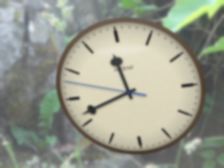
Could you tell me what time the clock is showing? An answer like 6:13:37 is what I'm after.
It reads 11:41:48
